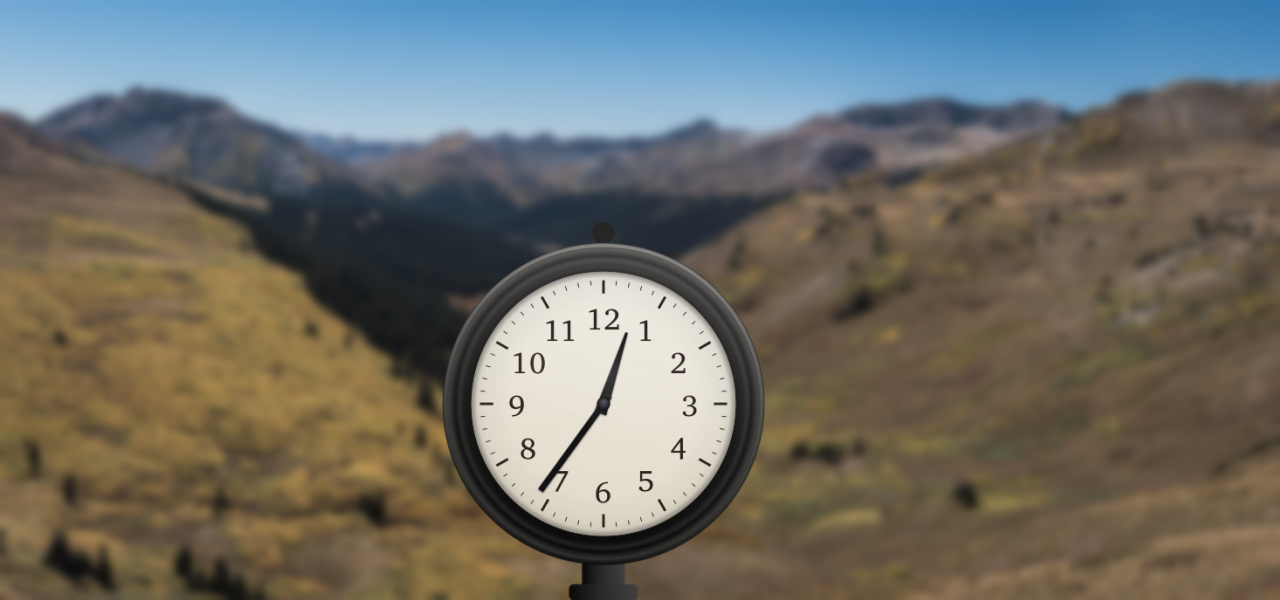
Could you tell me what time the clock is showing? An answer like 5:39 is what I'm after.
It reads 12:36
